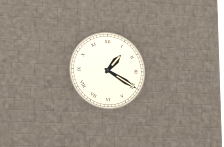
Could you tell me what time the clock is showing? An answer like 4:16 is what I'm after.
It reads 1:20
